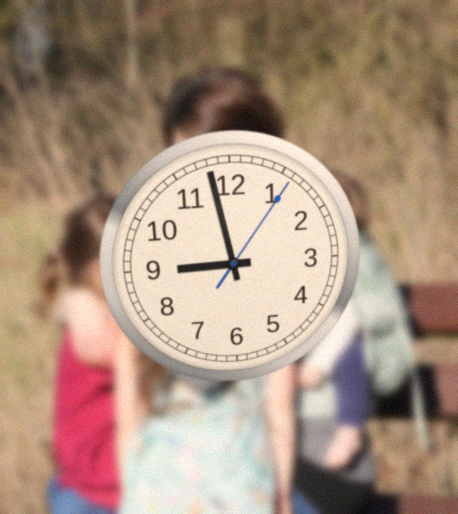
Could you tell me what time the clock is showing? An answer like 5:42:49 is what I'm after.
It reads 8:58:06
